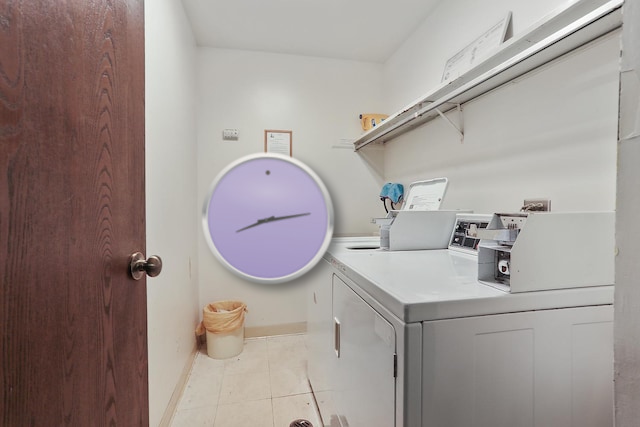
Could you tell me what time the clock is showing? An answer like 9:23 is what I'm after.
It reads 8:13
